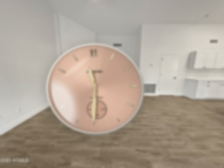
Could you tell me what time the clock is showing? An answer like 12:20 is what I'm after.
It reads 11:31
